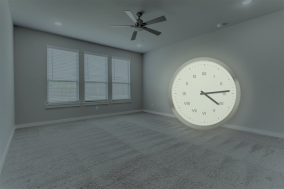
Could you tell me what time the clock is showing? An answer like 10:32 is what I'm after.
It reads 4:14
